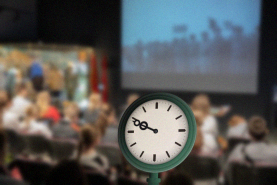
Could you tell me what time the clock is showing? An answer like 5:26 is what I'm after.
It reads 9:49
